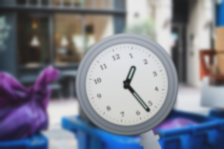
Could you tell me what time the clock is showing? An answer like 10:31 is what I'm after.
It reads 1:27
